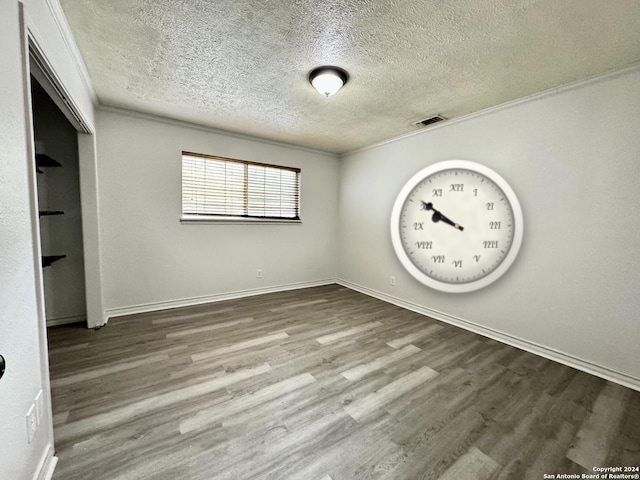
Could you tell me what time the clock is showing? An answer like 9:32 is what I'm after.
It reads 9:51
